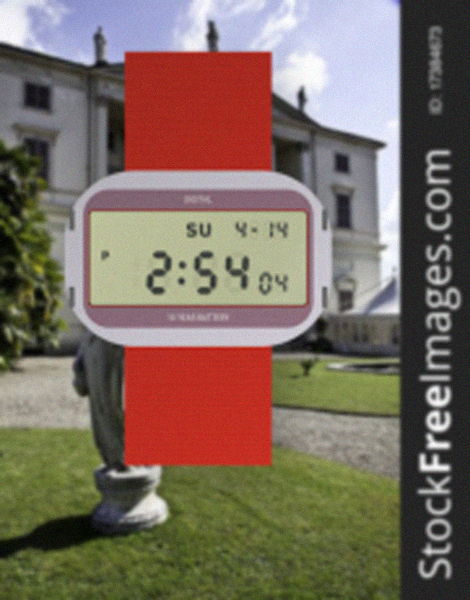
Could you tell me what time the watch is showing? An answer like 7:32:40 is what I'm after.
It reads 2:54:04
